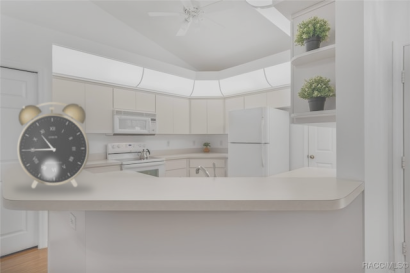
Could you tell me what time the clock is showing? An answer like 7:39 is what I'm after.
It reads 10:45
